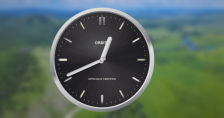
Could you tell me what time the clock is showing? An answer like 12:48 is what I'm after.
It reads 12:41
